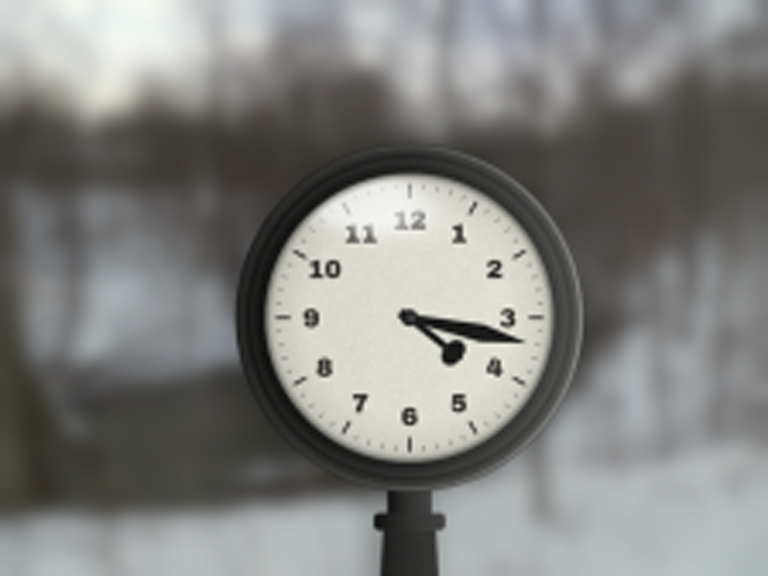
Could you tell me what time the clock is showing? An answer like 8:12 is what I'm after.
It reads 4:17
